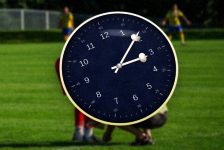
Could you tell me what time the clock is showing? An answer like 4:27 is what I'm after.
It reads 3:09
